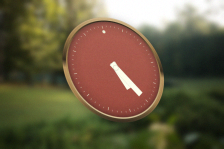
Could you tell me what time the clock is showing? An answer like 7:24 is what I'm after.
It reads 5:25
